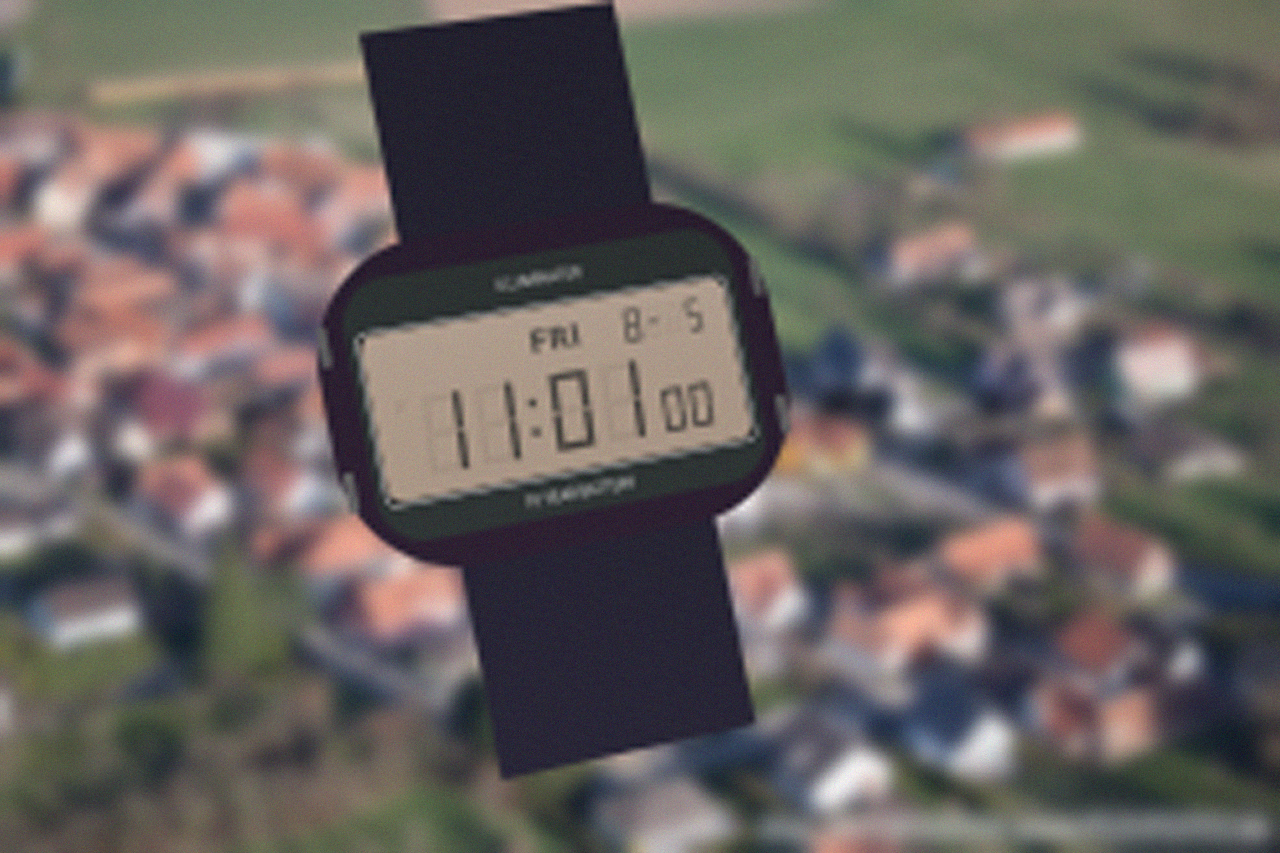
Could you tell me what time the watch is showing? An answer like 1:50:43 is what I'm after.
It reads 11:01:00
